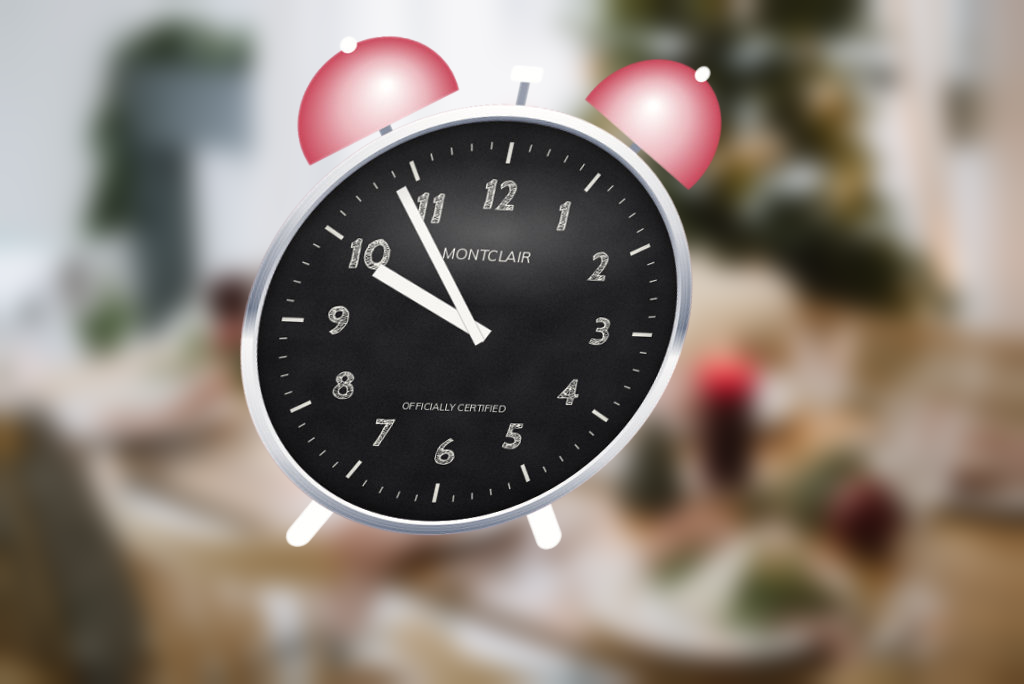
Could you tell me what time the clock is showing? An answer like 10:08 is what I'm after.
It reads 9:54
